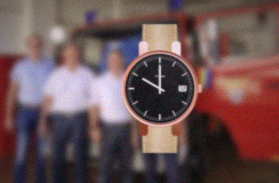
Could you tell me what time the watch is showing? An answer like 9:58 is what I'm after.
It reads 10:00
